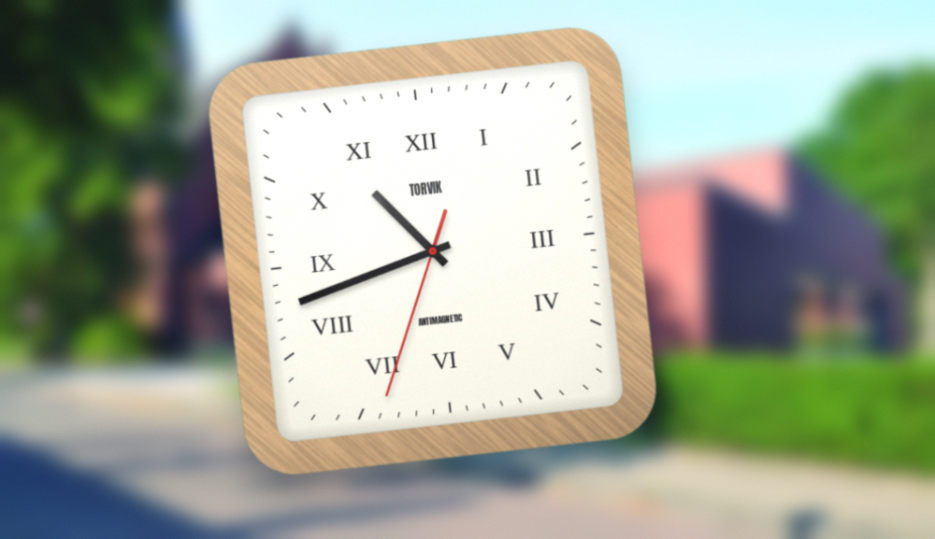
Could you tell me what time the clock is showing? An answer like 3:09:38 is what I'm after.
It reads 10:42:34
